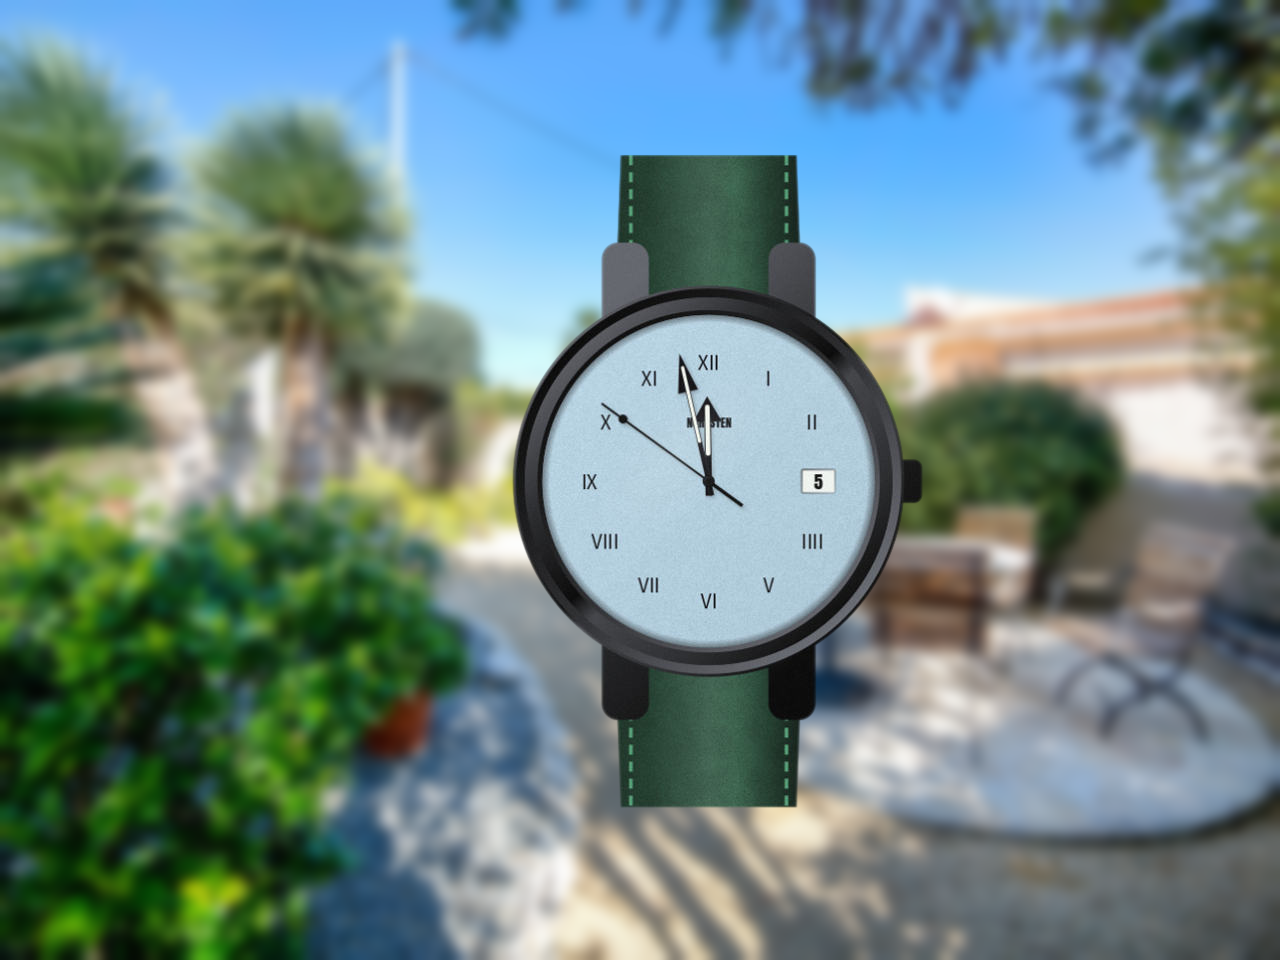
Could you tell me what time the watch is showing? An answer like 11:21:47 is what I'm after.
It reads 11:57:51
